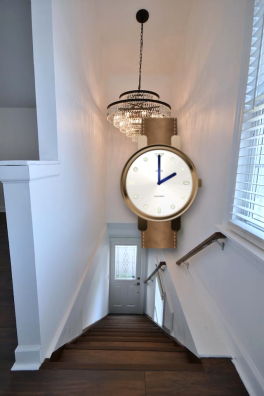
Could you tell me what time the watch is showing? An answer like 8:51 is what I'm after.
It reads 2:00
